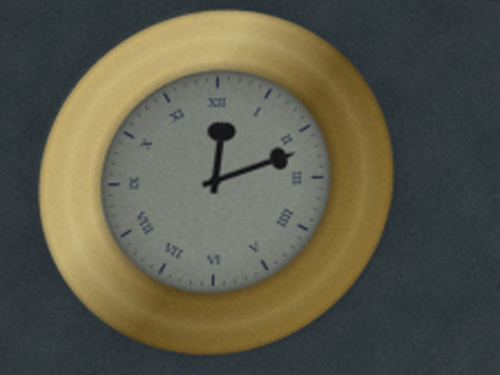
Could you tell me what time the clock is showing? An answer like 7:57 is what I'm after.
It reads 12:12
